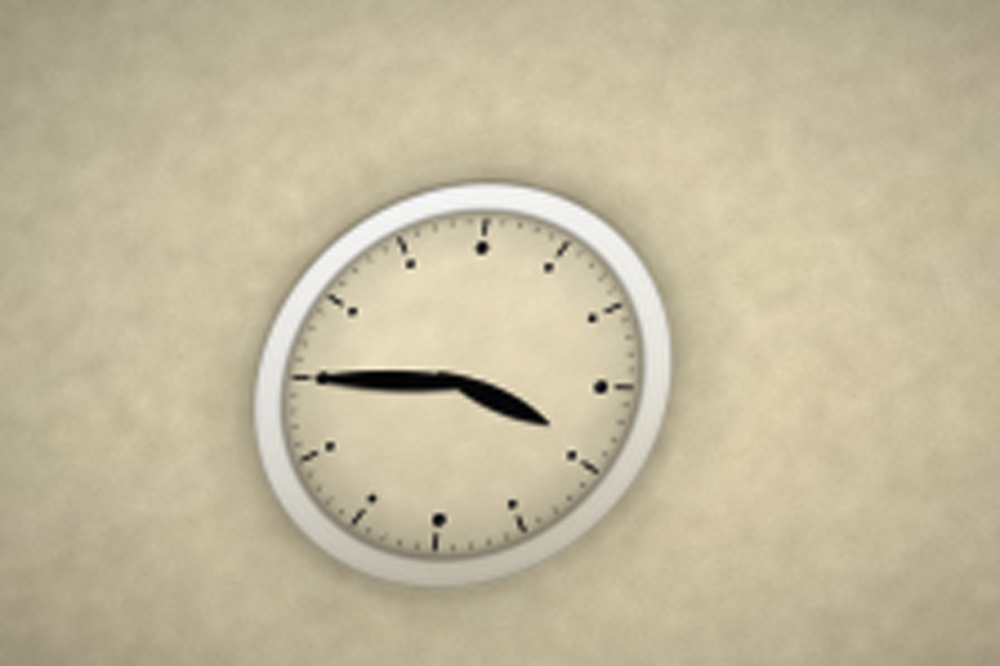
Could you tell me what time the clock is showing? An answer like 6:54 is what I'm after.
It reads 3:45
